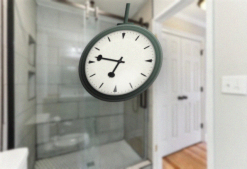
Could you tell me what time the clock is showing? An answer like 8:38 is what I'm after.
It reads 6:47
